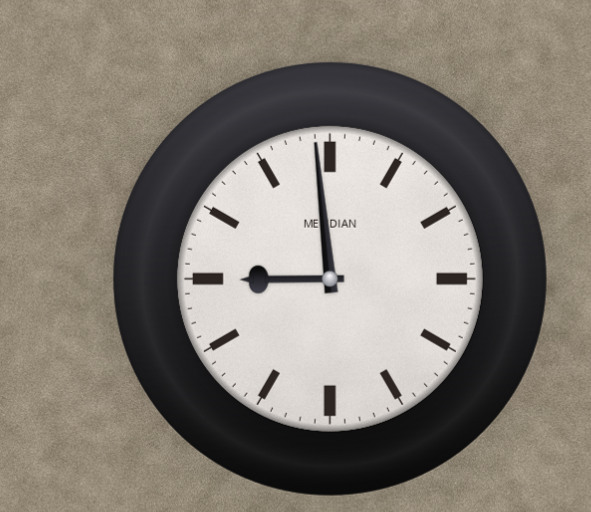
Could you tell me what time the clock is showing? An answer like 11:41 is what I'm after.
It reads 8:59
